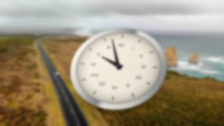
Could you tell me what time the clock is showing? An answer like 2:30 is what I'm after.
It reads 9:57
